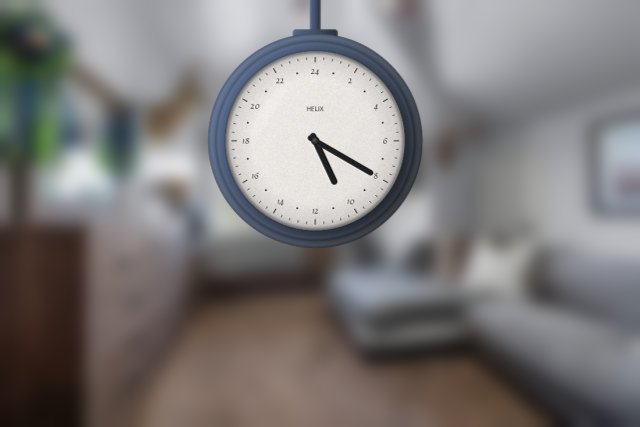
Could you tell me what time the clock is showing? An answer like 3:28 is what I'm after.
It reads 10:20
